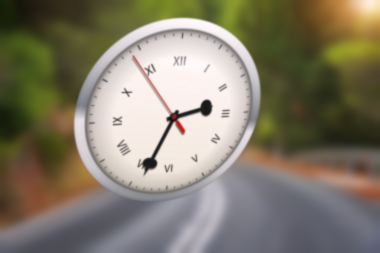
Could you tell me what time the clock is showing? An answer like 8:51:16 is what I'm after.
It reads 2:33:54
